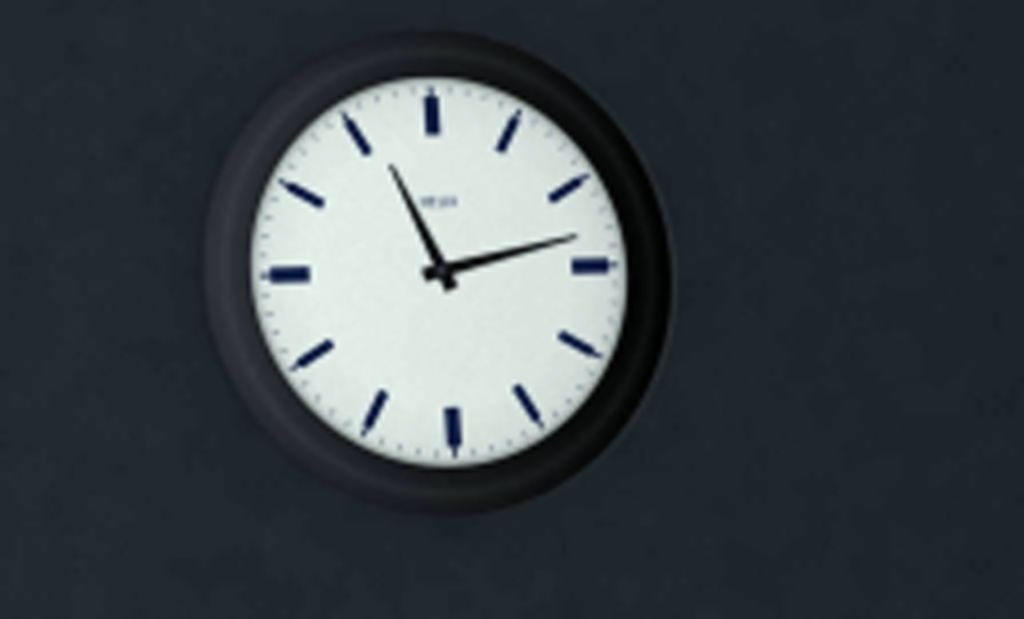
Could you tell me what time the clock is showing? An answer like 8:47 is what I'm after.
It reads 11:13
